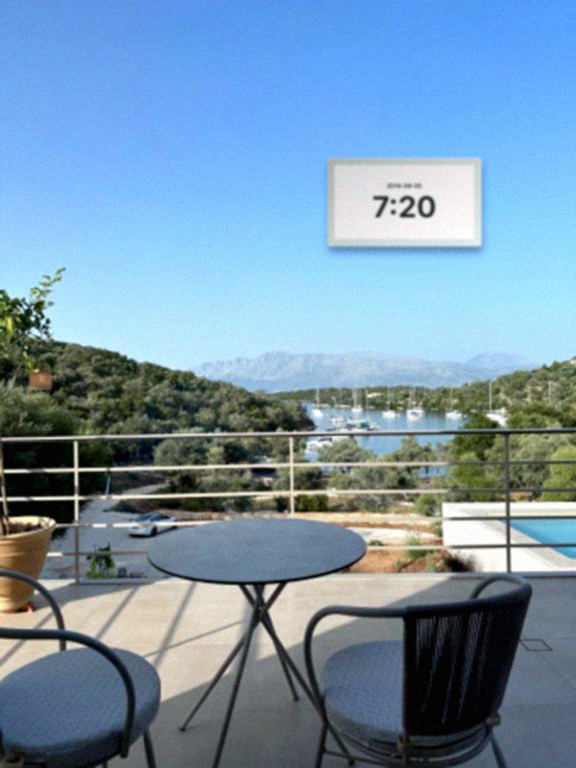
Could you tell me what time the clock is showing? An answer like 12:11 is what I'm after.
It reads 7:20
